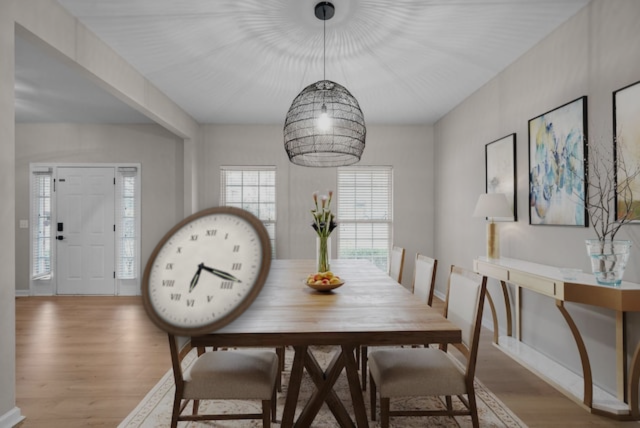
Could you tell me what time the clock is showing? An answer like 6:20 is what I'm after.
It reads 6:18
